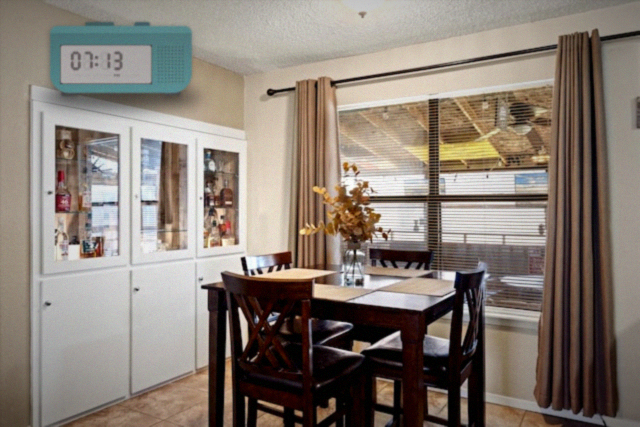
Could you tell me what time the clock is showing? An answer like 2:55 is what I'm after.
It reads 7:13
